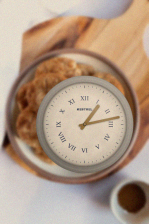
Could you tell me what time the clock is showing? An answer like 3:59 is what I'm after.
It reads 1:13
